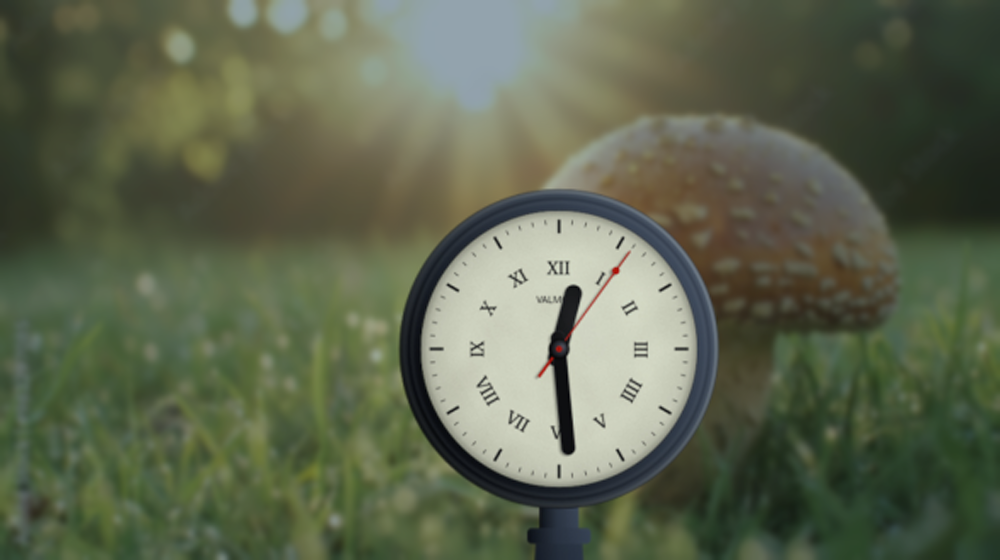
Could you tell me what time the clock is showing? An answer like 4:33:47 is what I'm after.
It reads 12:29:06
